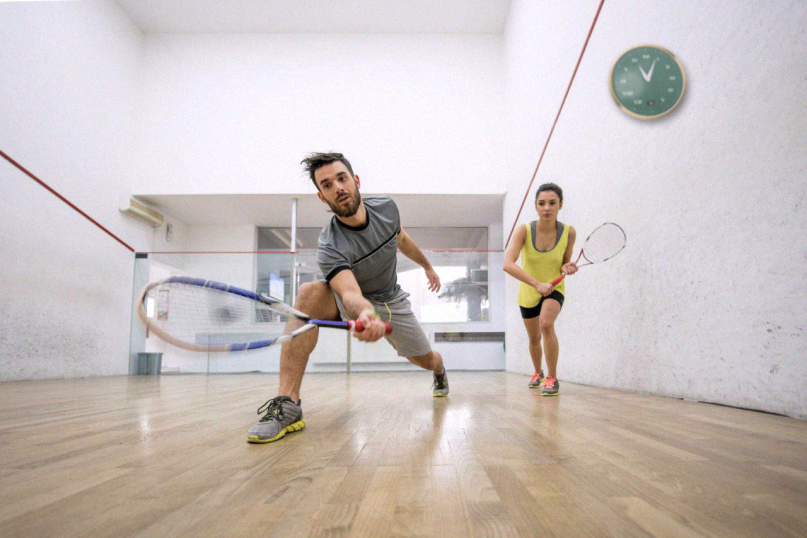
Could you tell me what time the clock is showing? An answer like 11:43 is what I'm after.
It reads 11:04
